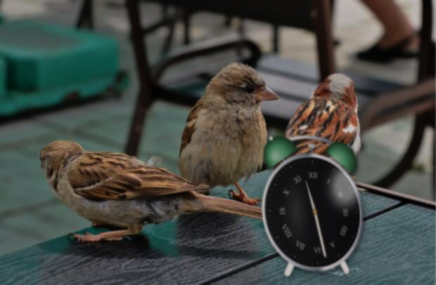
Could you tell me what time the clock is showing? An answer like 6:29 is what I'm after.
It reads 11:28
